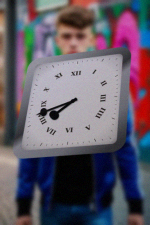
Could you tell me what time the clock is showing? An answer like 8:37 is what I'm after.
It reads 7:42
